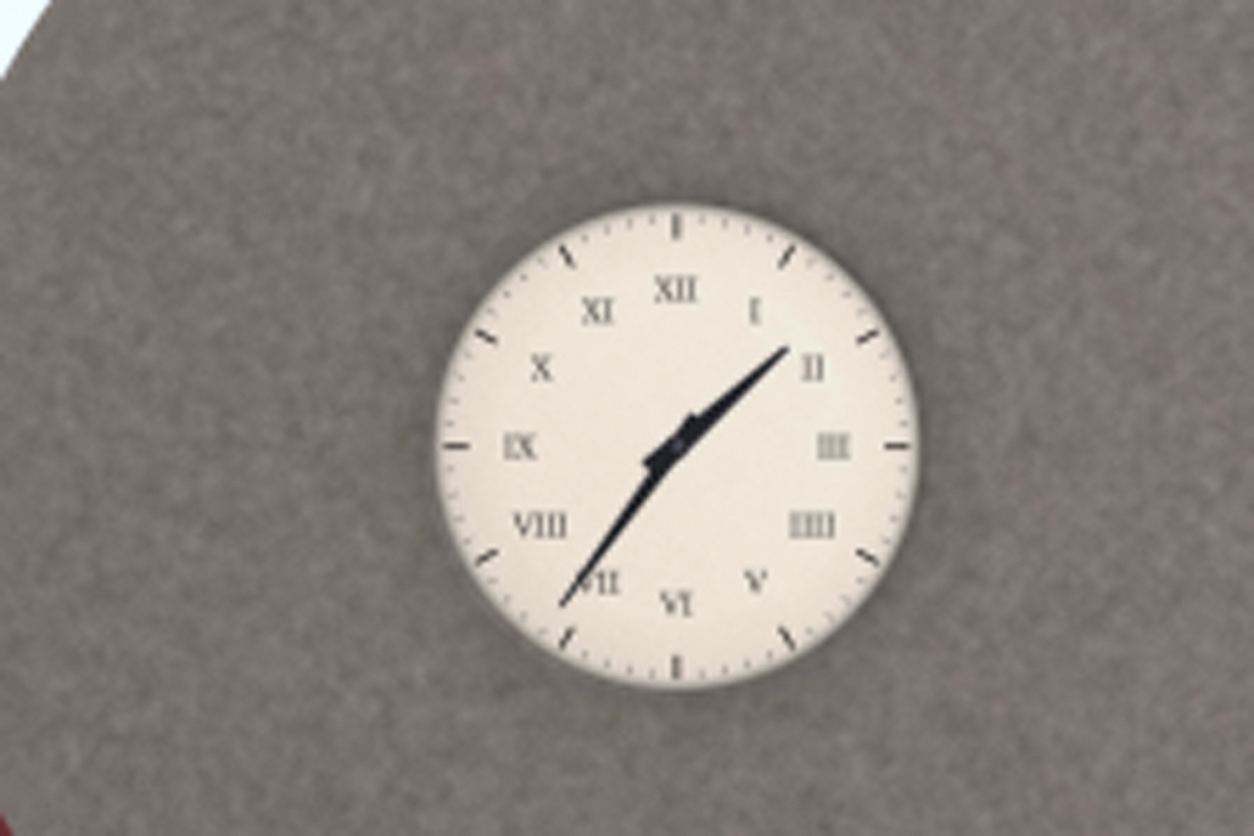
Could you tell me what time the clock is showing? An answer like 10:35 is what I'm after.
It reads 1:36
